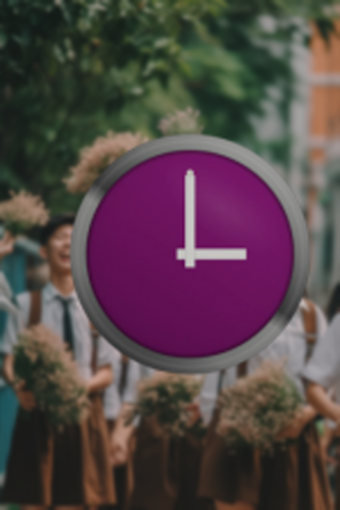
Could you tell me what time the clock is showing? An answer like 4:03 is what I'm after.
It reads 3:00
